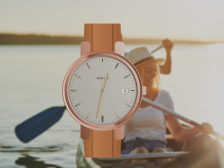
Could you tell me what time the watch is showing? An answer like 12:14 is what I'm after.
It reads 12:32
